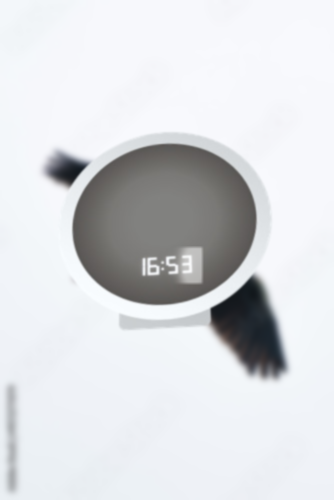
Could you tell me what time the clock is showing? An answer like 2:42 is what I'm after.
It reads 16:53
